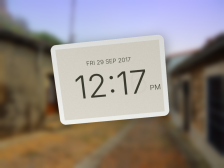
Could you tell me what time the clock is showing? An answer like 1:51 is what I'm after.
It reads 12:17
